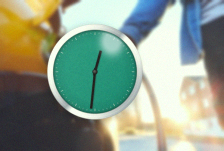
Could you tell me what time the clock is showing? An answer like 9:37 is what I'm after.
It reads 12:31
